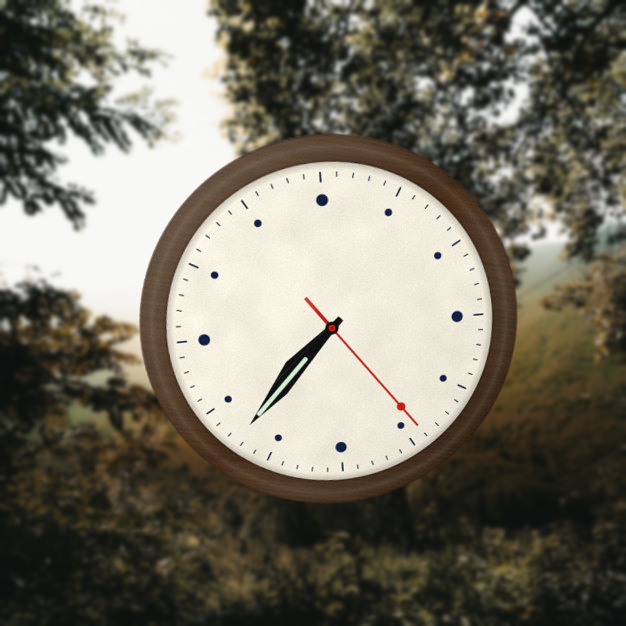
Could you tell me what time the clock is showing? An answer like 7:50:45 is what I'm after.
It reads 7:37:24
